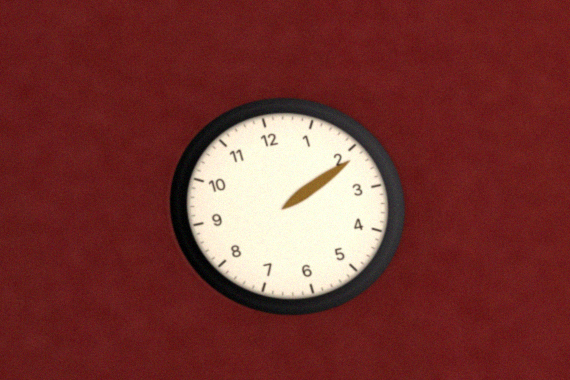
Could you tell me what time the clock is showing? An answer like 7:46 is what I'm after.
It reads 2:11
